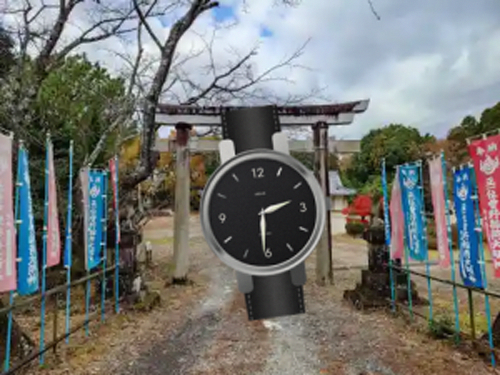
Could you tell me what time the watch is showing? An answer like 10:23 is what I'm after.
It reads 2:31
